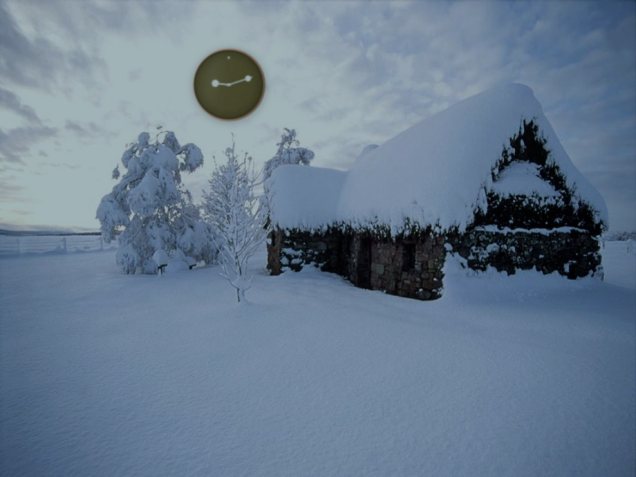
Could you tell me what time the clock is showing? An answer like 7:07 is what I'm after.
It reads 9:12
